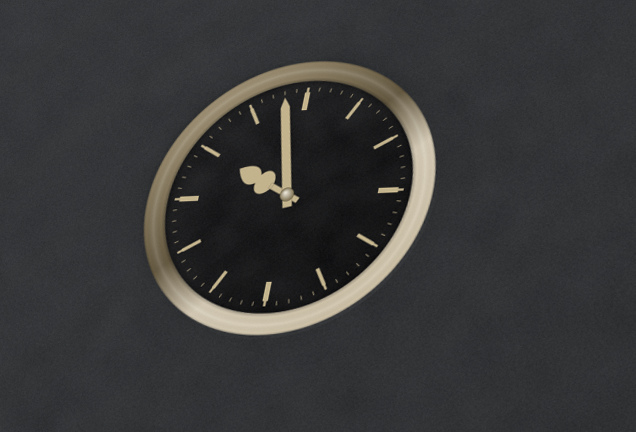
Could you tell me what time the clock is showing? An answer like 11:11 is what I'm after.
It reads 9:58
